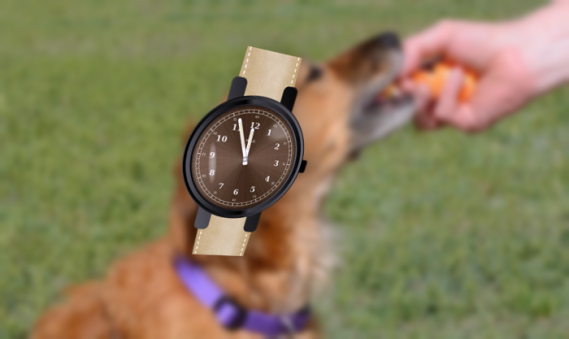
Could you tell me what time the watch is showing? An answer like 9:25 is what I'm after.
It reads 11:56
